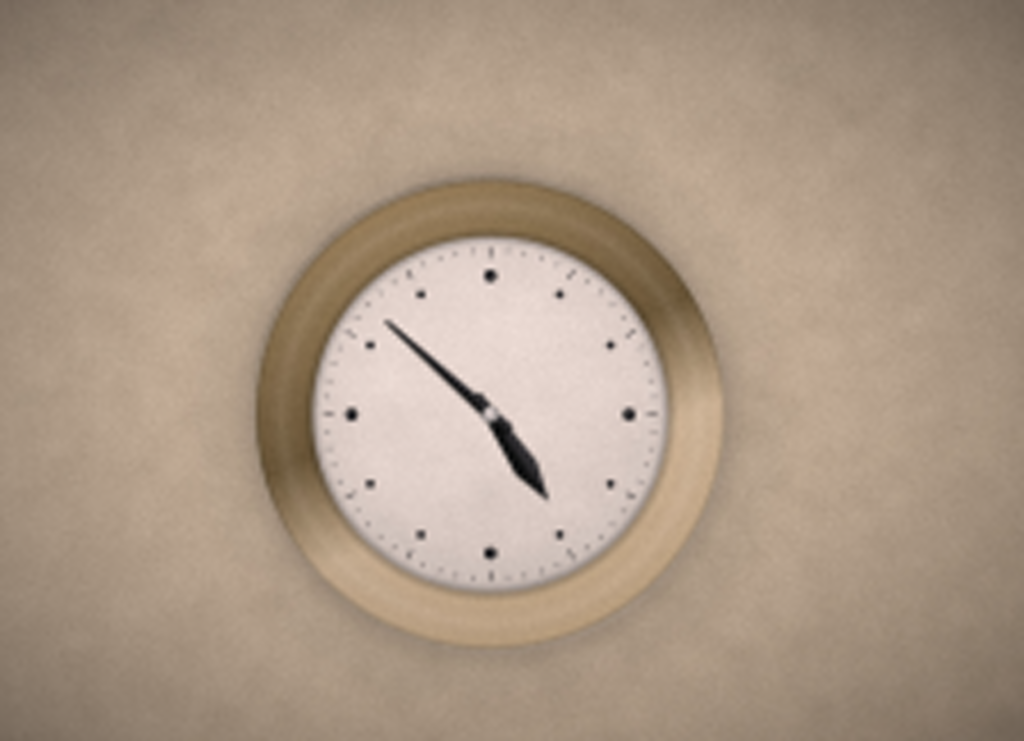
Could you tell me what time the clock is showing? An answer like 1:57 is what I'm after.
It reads 4:52
